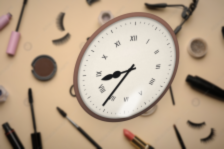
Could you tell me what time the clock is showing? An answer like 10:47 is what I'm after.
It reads 8:36
